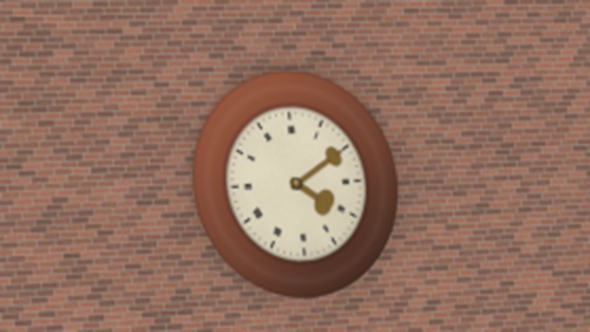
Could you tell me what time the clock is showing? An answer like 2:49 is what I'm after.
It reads 4:10
